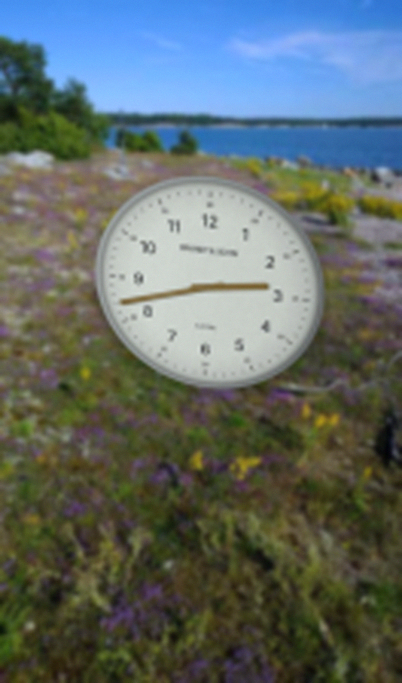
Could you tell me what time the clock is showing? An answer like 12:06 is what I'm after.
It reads 2:42
